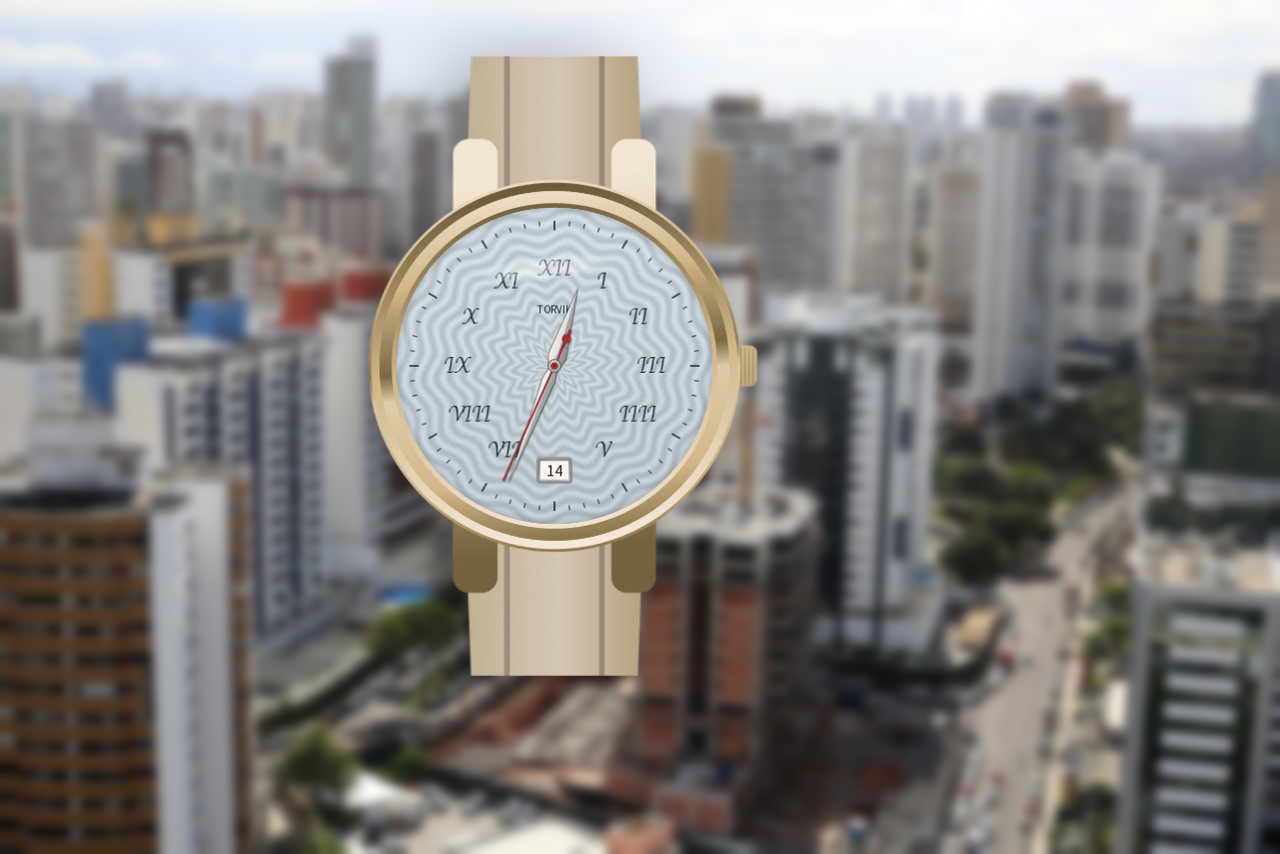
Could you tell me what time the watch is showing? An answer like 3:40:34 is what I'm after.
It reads 12:33:34
